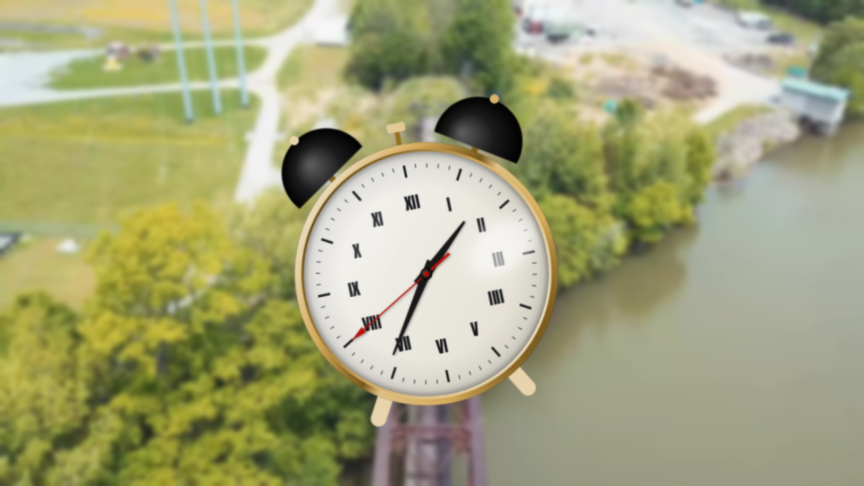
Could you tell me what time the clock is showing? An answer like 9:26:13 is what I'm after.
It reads 1:35:40
